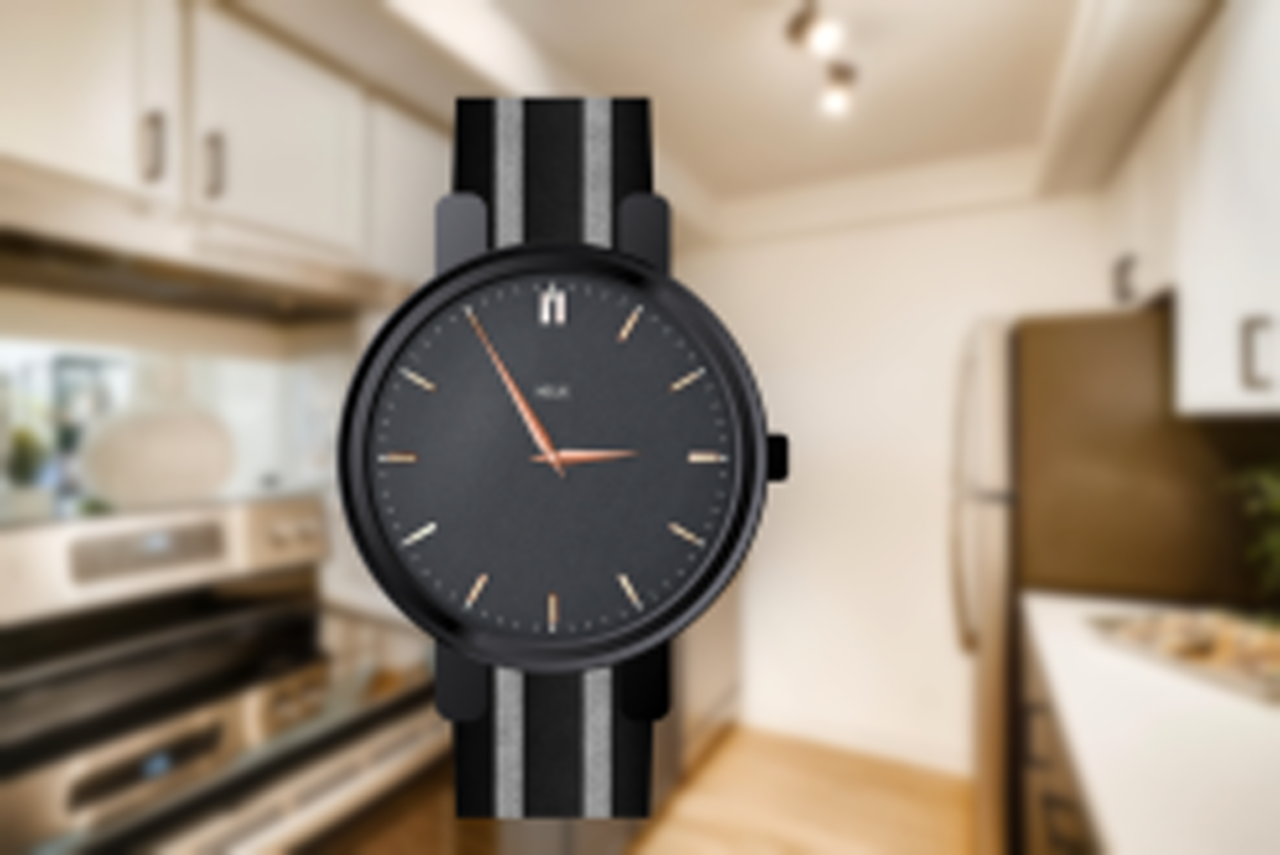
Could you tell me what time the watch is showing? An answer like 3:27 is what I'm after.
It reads 2:55
